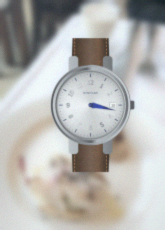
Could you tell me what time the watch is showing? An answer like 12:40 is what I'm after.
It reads 3:17
